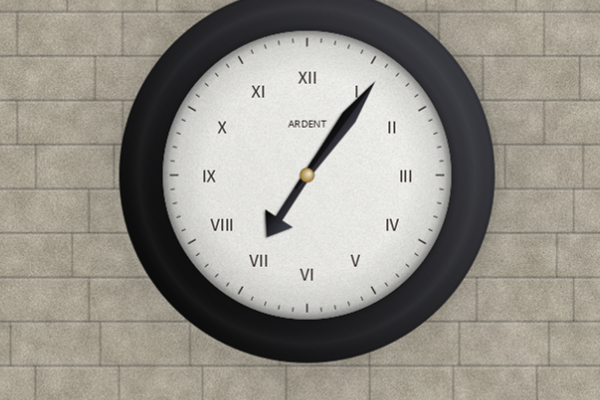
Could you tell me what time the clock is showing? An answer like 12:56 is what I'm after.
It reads 7:06
